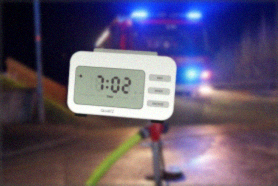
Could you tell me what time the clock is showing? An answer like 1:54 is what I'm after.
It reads 7:02
